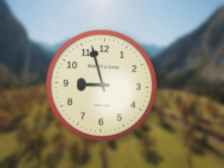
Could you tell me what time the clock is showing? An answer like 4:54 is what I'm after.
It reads 8:57
